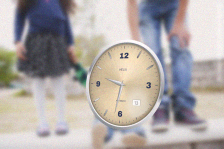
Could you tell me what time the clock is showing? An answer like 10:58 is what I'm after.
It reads 9:32
